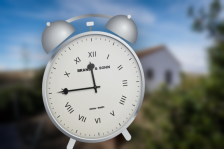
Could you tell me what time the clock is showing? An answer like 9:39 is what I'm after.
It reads 11:45
